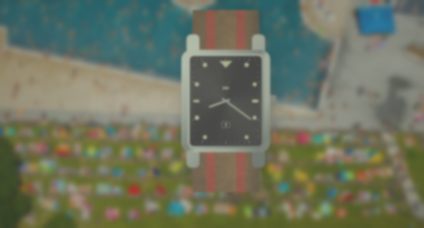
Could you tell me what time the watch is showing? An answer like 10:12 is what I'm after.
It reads 8:21
